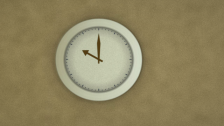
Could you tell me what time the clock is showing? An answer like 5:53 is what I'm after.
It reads 10:00
